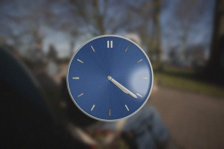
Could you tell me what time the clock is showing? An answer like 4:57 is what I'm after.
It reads 4:21
